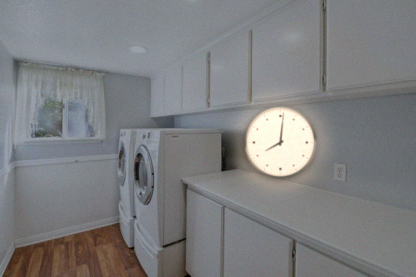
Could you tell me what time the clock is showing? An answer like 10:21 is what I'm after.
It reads 8:01
